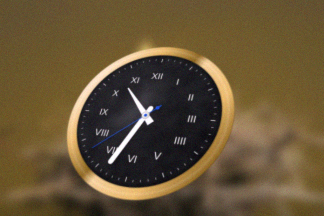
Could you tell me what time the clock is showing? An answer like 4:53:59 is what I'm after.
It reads 10:33:38
